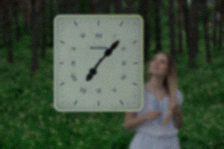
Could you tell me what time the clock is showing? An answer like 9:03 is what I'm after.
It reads 7:07
